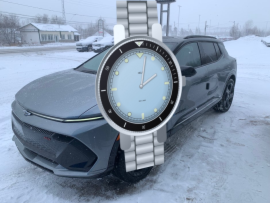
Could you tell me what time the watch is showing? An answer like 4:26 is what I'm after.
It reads 2:02
